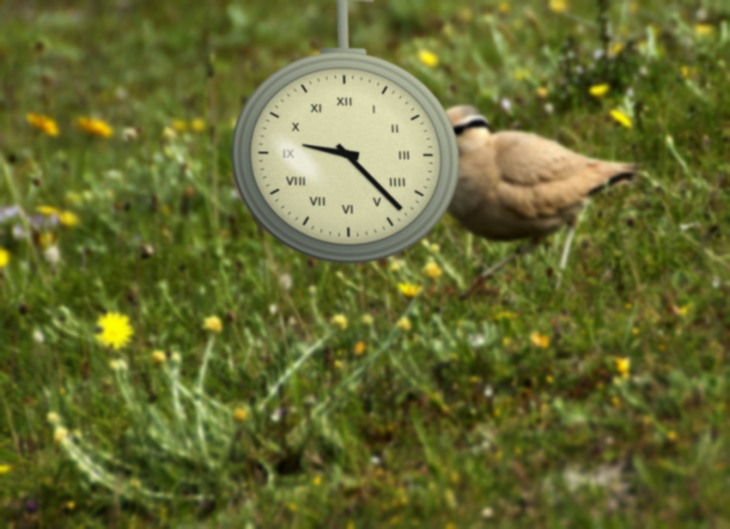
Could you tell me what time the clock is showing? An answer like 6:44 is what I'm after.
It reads 9:23
